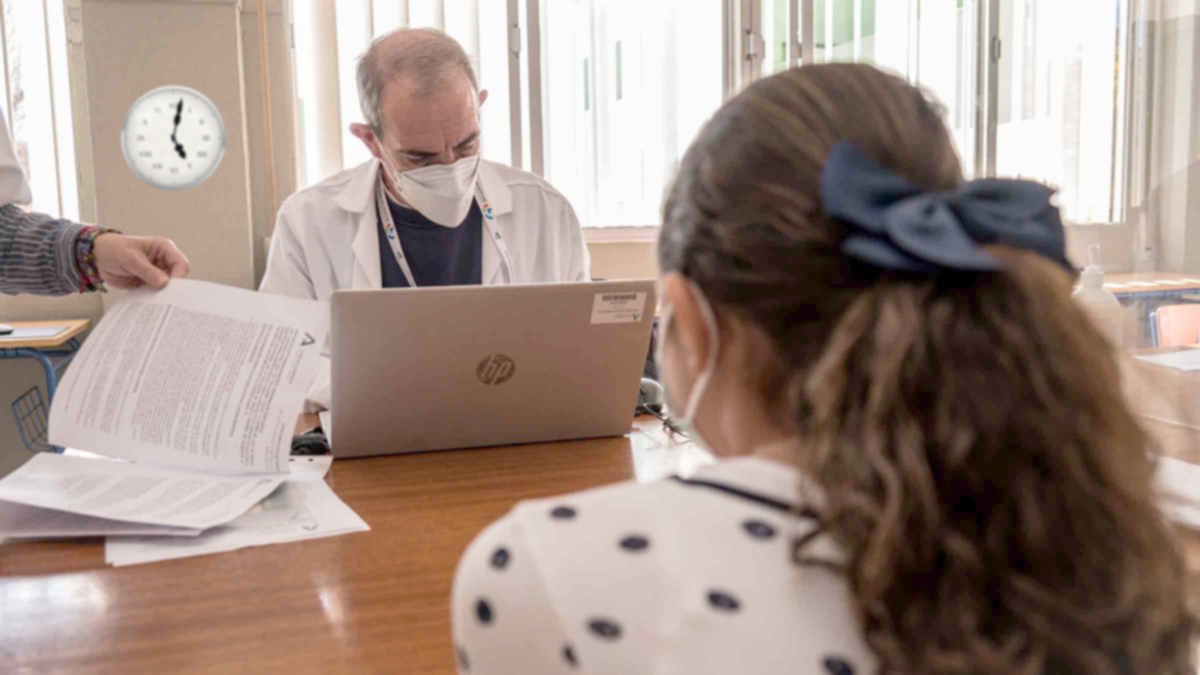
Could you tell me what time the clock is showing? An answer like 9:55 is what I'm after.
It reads 5:02
